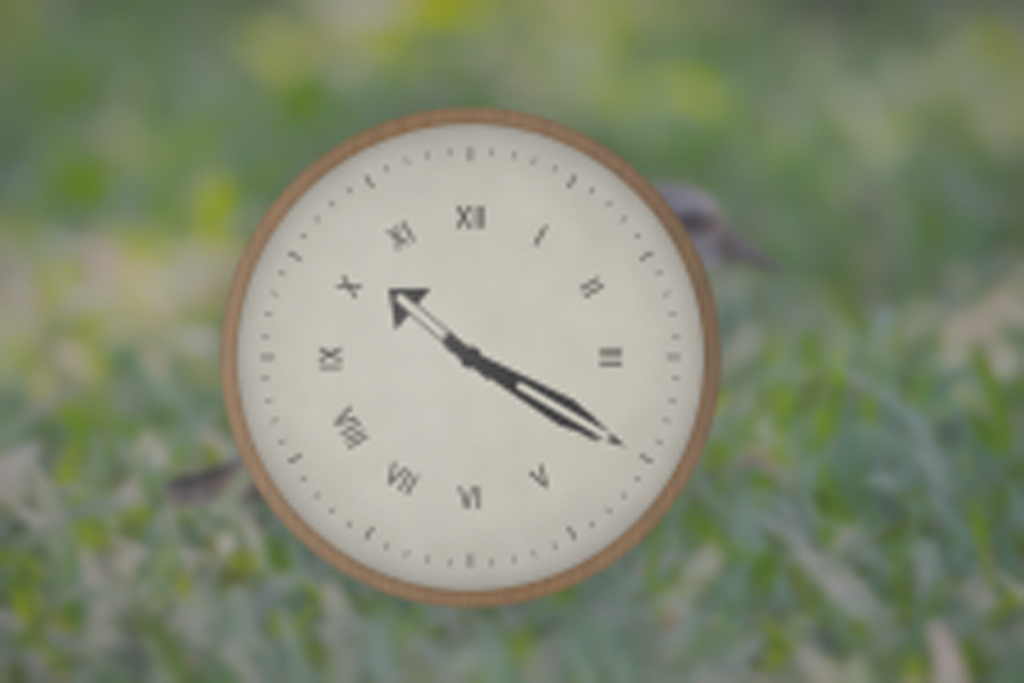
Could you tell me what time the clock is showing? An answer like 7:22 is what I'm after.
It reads 10:20
